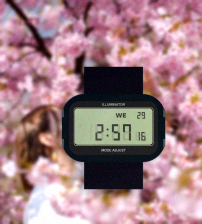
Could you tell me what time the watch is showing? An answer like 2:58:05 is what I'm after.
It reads 2:57:16
